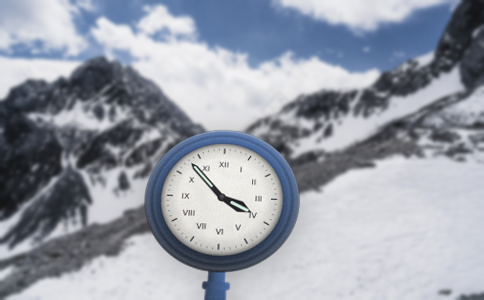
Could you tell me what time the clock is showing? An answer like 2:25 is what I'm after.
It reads 3:53
